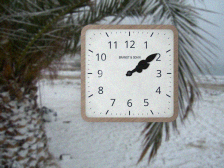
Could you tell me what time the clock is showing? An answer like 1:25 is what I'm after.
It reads 2:09
